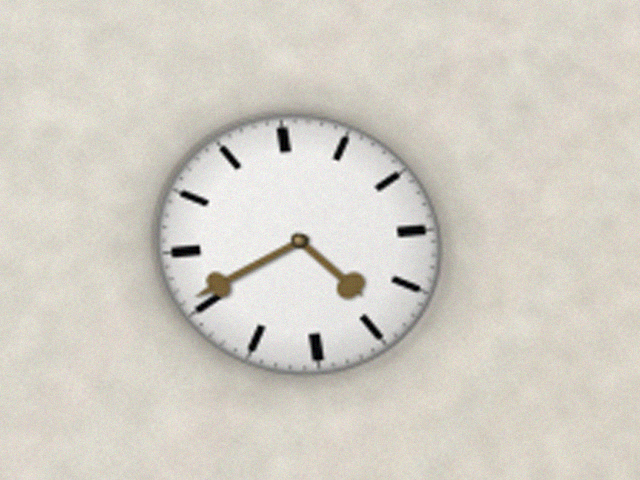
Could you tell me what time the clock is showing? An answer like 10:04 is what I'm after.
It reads 4:41
